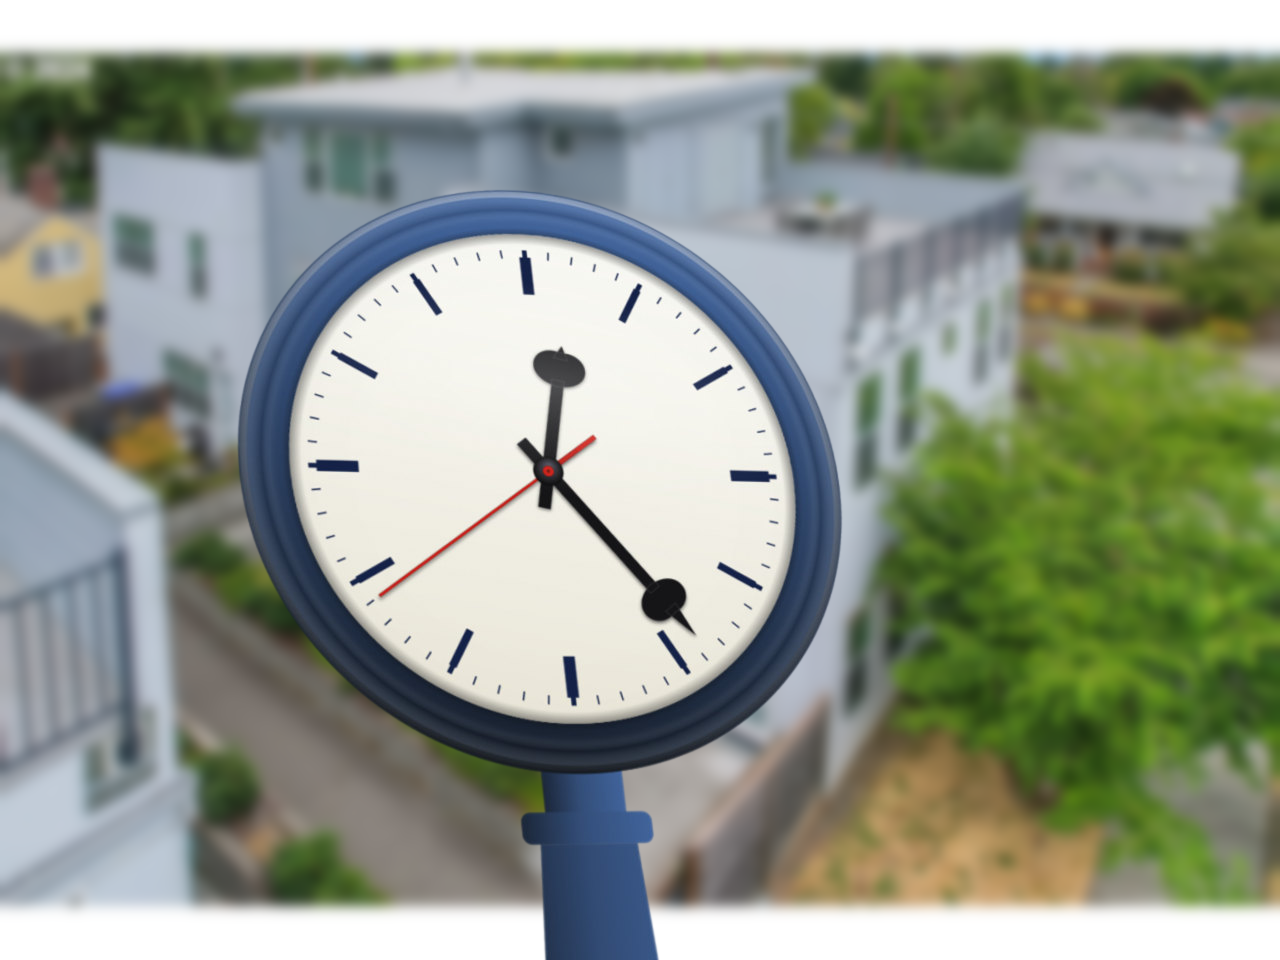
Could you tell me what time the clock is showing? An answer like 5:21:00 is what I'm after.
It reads 12:23:39
